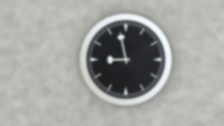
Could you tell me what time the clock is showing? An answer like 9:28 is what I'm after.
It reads 8:58
